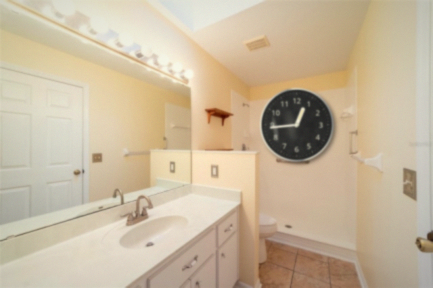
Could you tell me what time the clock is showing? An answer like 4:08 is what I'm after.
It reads 12:44
